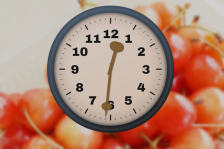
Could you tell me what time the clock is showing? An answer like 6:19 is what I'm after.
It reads 12:31
